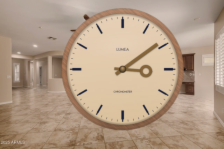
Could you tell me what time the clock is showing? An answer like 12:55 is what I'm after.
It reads 3:09
